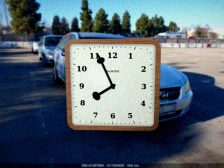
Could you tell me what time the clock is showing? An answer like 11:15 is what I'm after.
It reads 7:56
